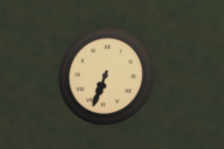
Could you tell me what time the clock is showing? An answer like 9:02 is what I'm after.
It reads 6:33
